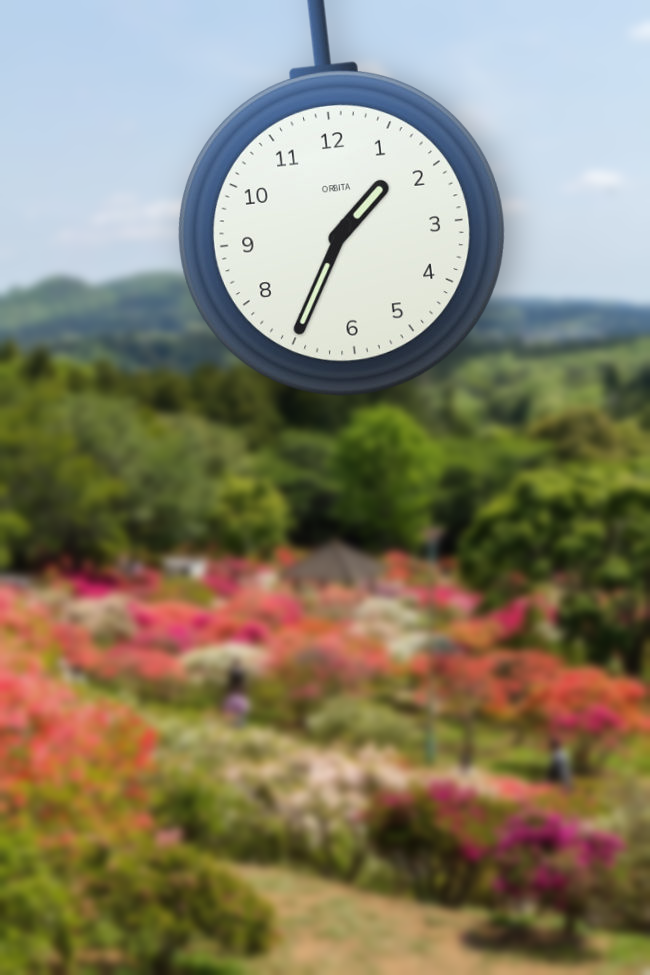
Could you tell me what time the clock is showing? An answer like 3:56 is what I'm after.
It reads 1:35
